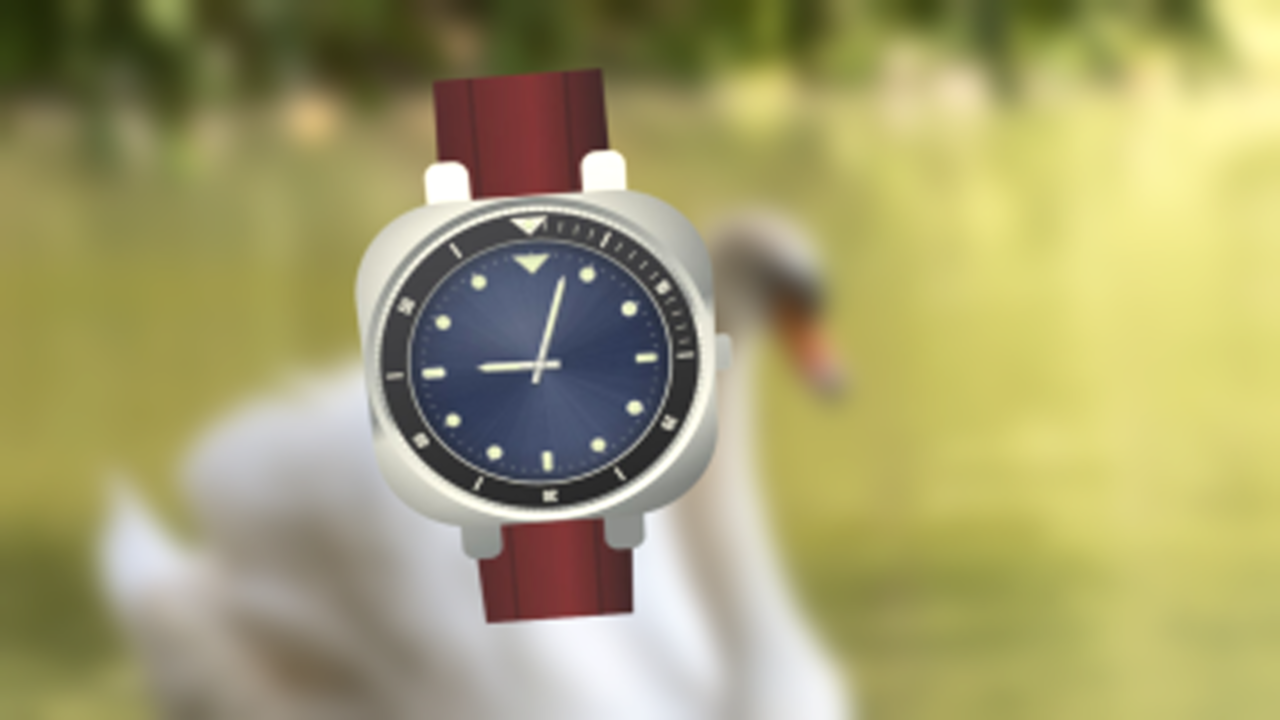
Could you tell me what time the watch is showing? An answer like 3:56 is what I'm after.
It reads 9:03
